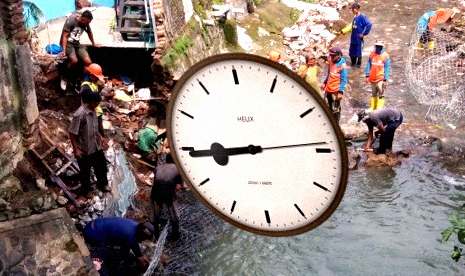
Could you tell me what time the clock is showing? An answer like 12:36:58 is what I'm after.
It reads 8:44:14
